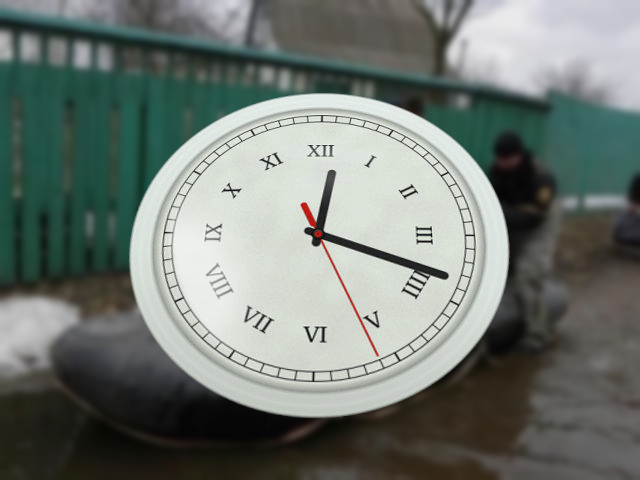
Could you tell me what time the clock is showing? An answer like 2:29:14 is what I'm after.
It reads 12:18:26
